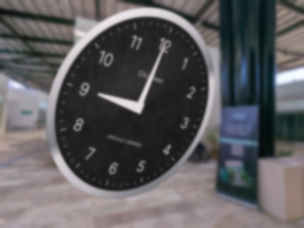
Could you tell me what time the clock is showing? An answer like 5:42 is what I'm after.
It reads 9:00
